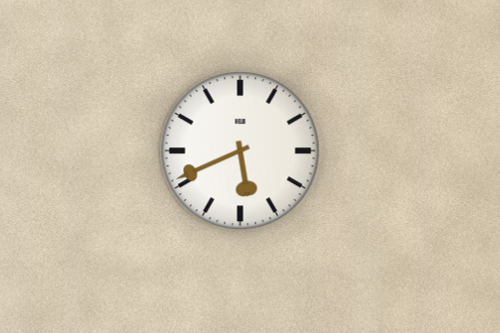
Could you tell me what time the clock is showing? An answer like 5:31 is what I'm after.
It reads 5:41
